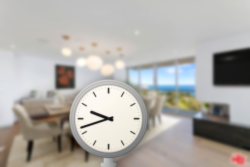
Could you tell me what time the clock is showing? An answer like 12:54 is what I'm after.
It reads 9:42
